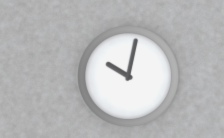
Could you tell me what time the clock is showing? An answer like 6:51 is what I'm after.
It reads 10:02
